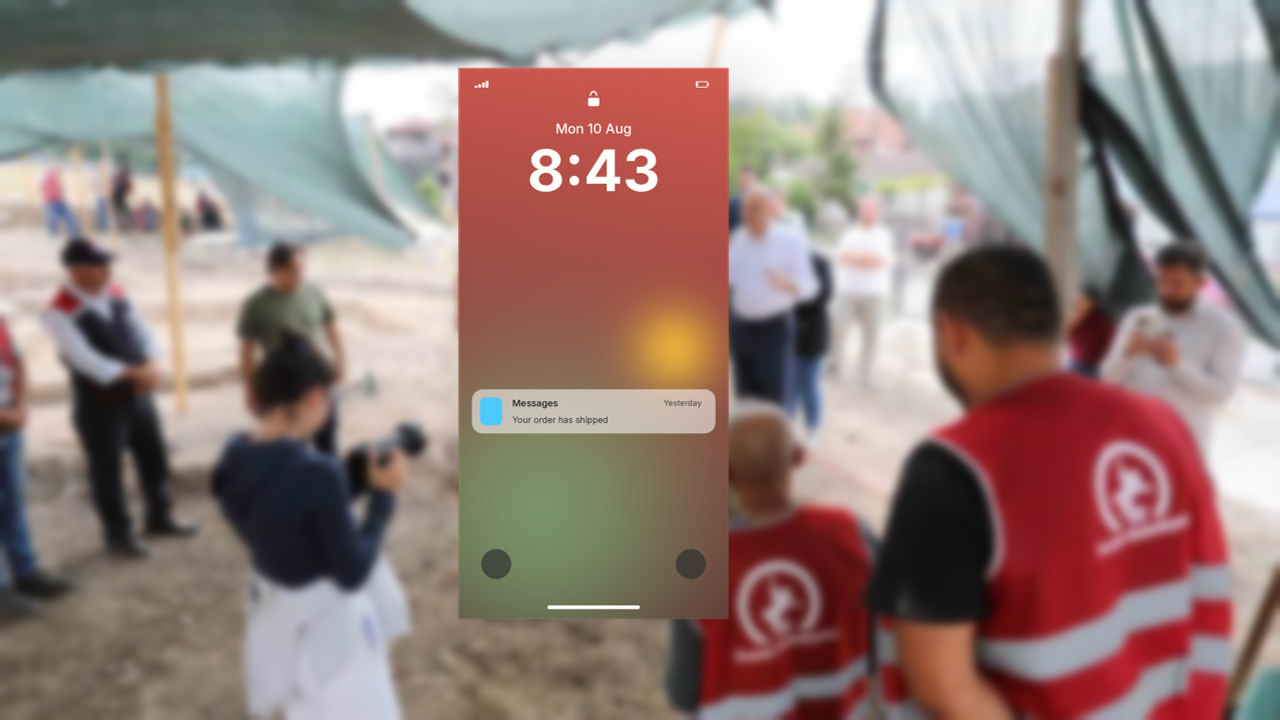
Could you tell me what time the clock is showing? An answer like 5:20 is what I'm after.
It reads 8:43
